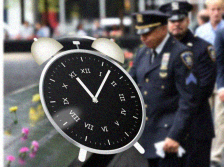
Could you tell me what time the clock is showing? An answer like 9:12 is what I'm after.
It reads 11:07
